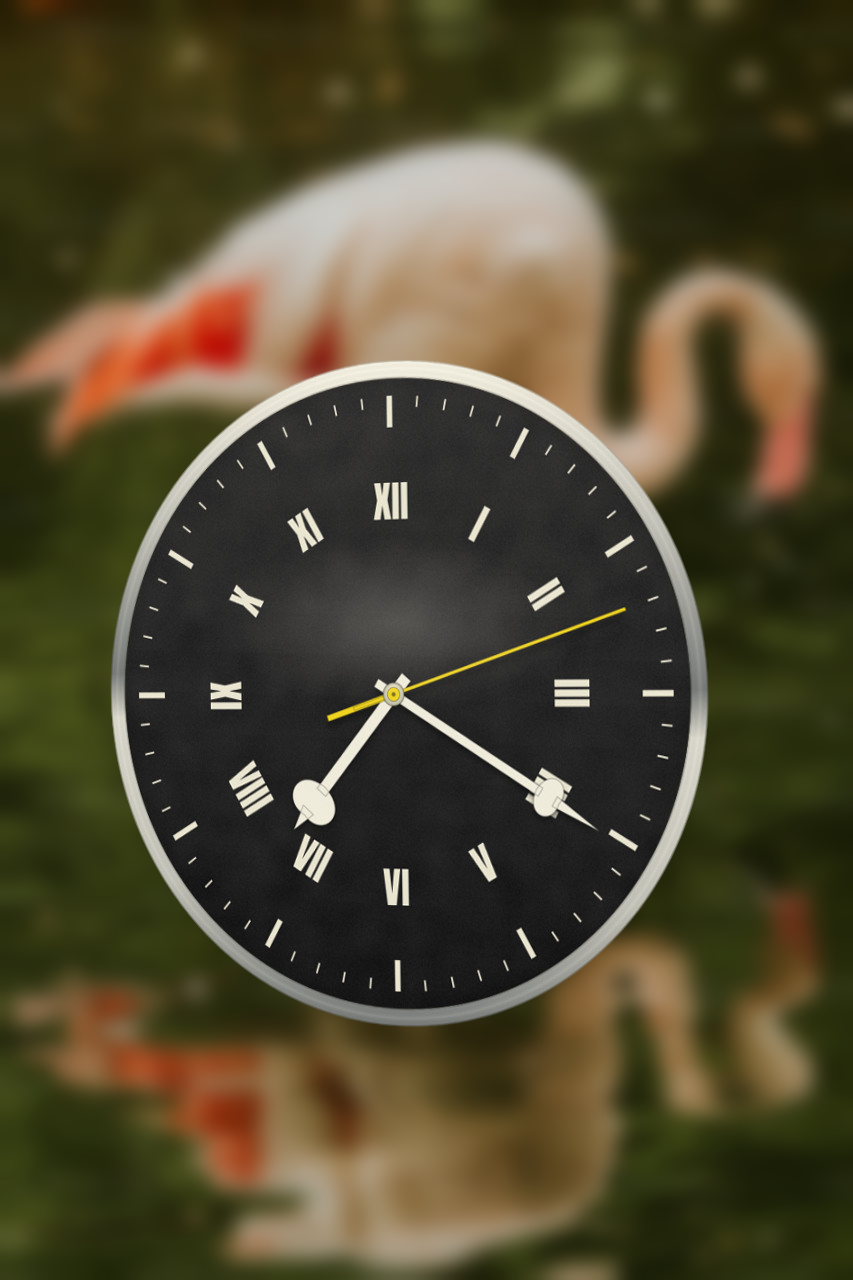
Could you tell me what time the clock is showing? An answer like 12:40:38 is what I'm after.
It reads 7:20:12
